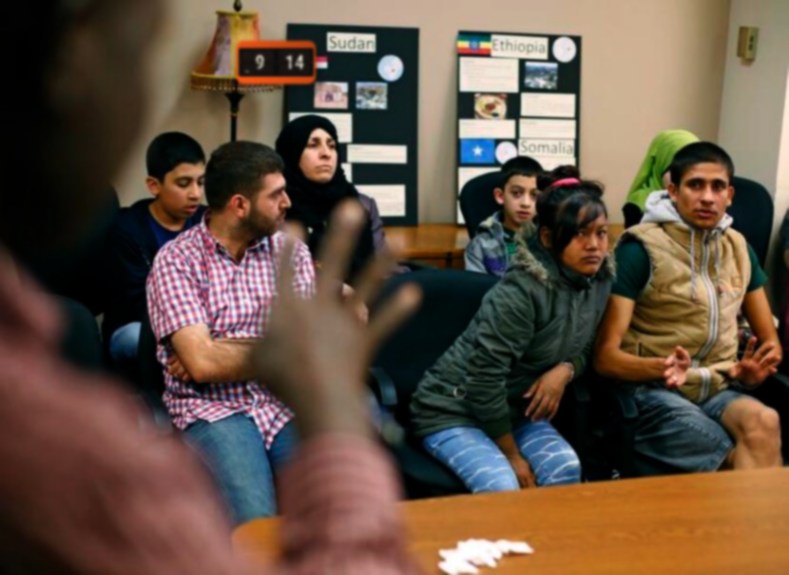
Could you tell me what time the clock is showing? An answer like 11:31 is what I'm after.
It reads 9:14
